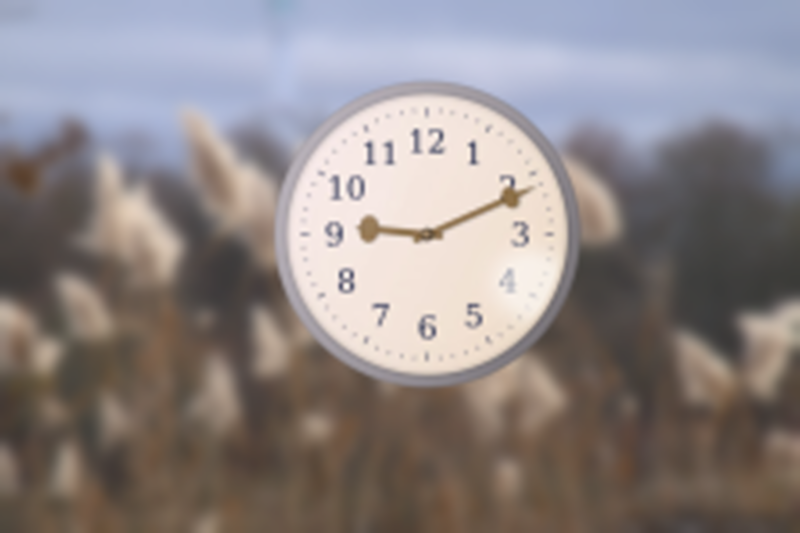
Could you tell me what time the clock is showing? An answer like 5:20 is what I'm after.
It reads 9:11
